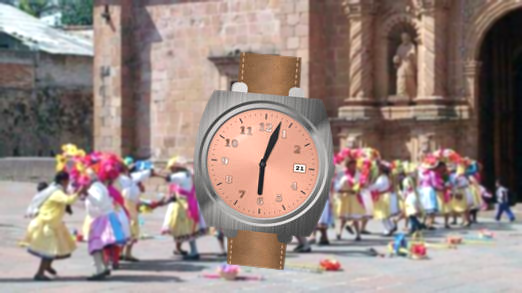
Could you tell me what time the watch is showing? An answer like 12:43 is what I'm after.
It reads 6:03
